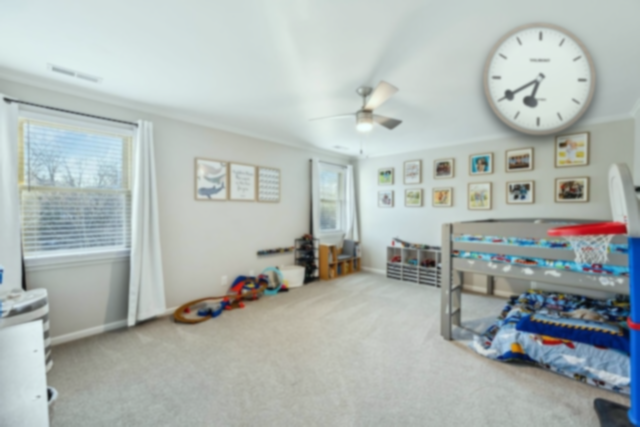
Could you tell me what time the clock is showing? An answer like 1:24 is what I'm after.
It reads 6:40
